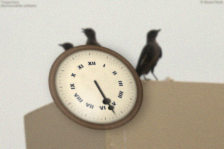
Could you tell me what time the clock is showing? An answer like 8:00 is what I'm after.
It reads 5:27
